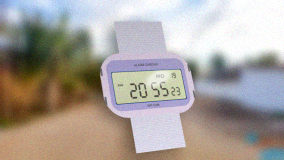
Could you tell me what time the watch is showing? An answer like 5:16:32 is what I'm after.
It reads 20:55:23
